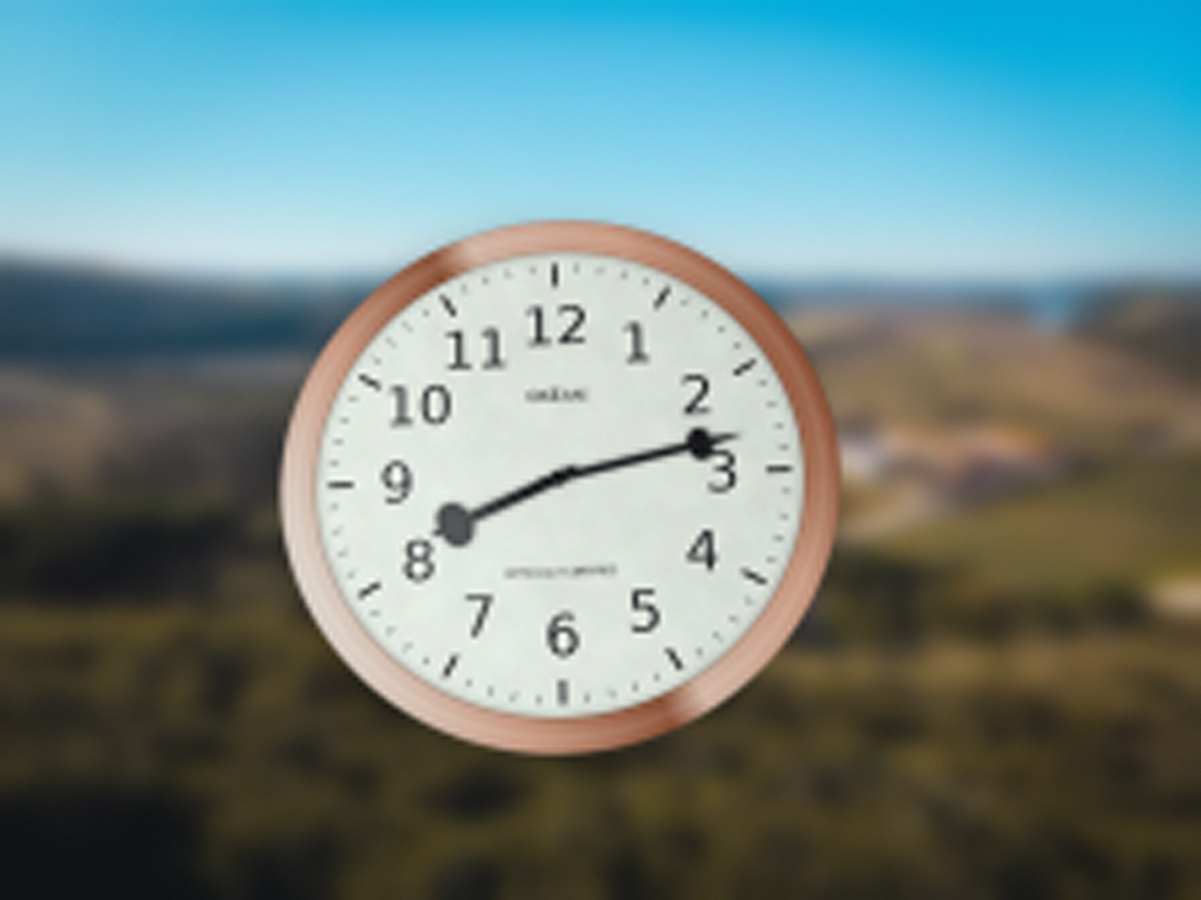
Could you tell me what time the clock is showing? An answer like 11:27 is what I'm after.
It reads 8:13
